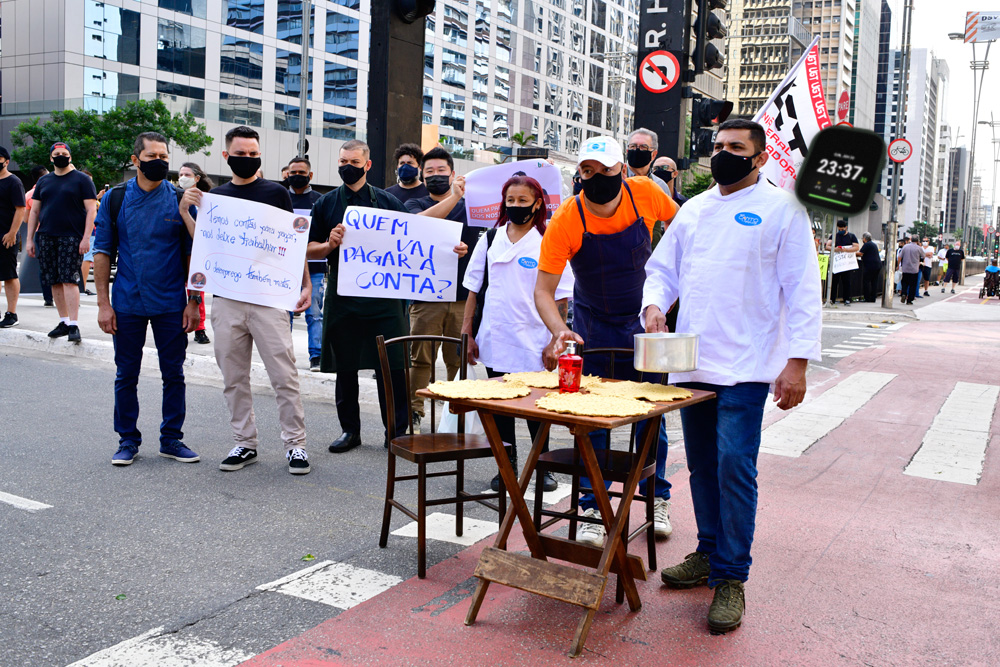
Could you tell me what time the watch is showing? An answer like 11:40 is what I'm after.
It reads 23:37
